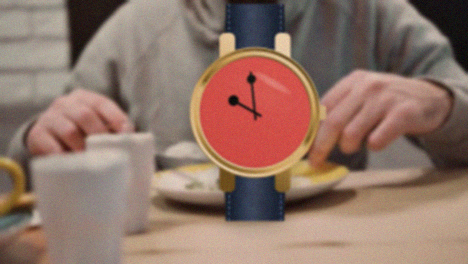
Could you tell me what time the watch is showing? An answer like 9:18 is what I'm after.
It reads 9:59
